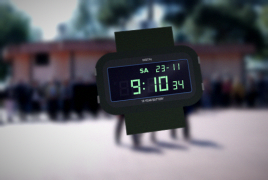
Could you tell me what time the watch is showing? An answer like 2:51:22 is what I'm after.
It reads 9:10:34
